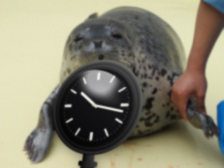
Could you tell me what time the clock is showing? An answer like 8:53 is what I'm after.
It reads 10:17
